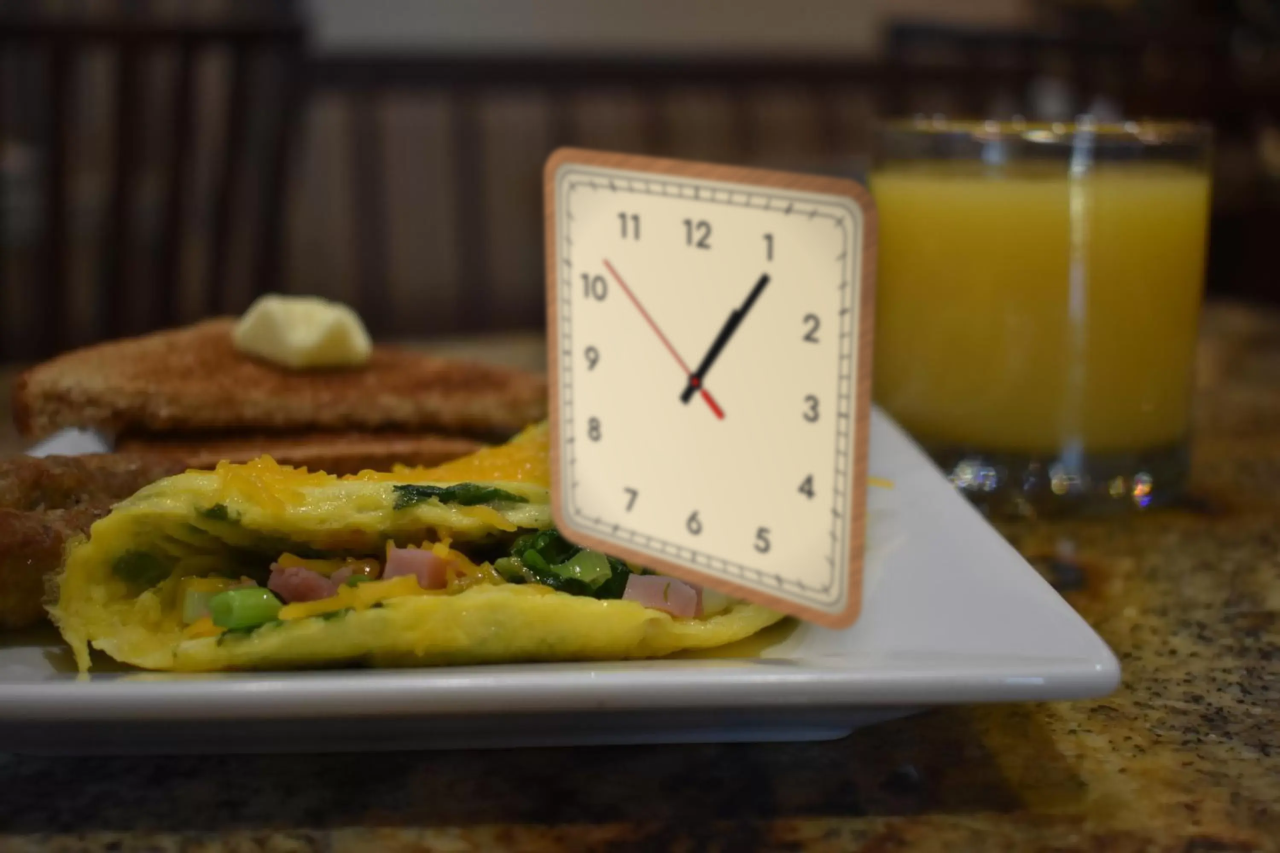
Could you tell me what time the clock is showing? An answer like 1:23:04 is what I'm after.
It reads 1:05:52
